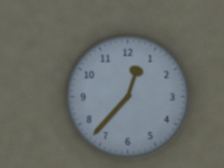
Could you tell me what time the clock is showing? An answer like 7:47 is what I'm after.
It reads 12:37
